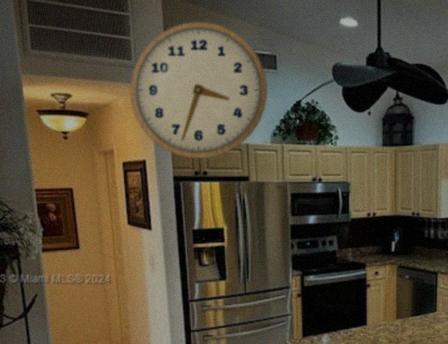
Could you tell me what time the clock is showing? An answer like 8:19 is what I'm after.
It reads 3:33
